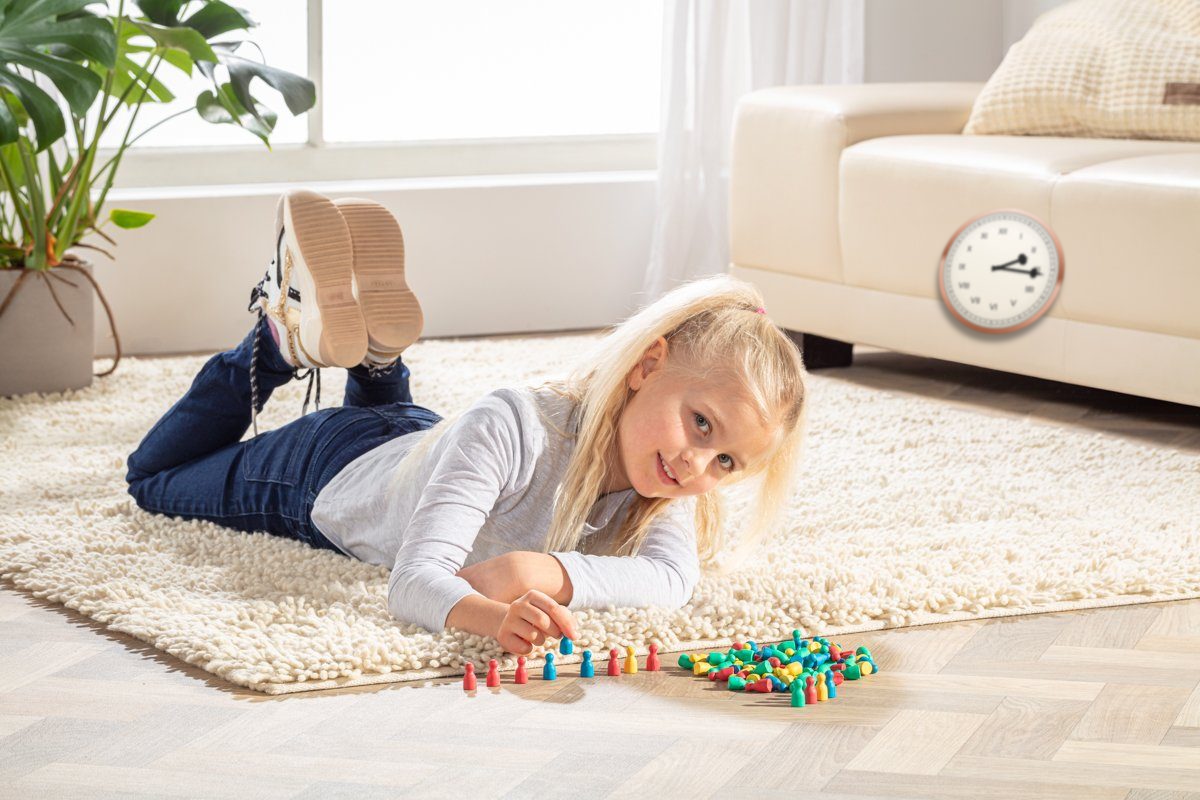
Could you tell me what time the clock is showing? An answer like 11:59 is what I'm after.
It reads 2:16
